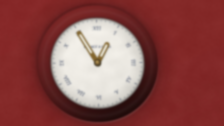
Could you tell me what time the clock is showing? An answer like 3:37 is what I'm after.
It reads 12:55
